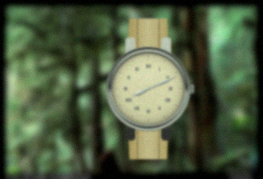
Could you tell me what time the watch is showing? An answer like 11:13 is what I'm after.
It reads 8:11
